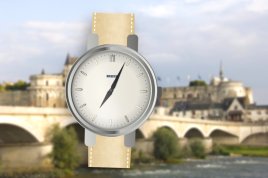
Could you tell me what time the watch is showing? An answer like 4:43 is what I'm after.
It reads 7:04
